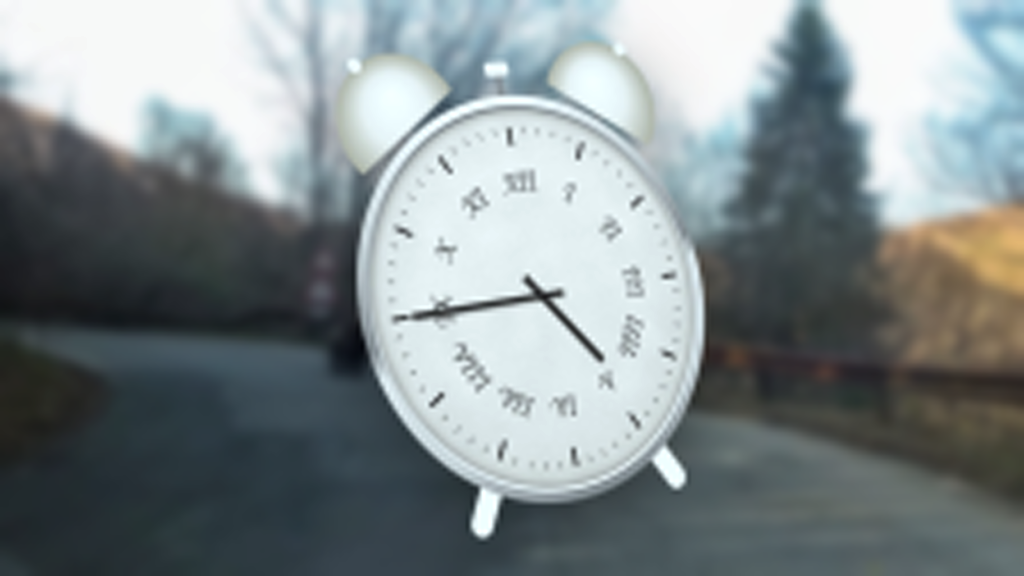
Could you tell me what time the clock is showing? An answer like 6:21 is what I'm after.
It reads 4:45
